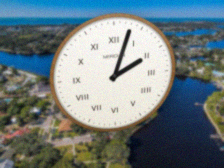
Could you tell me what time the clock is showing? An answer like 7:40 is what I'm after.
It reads 2:03
